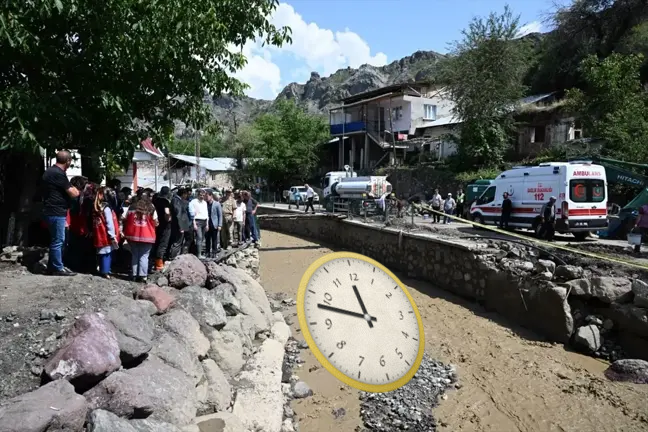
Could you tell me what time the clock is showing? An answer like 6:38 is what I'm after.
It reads 11:48
